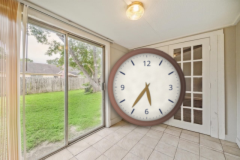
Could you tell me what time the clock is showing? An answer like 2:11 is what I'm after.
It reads 5:36
